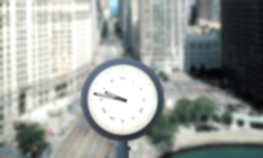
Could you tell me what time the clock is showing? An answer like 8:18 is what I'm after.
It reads 9:47
